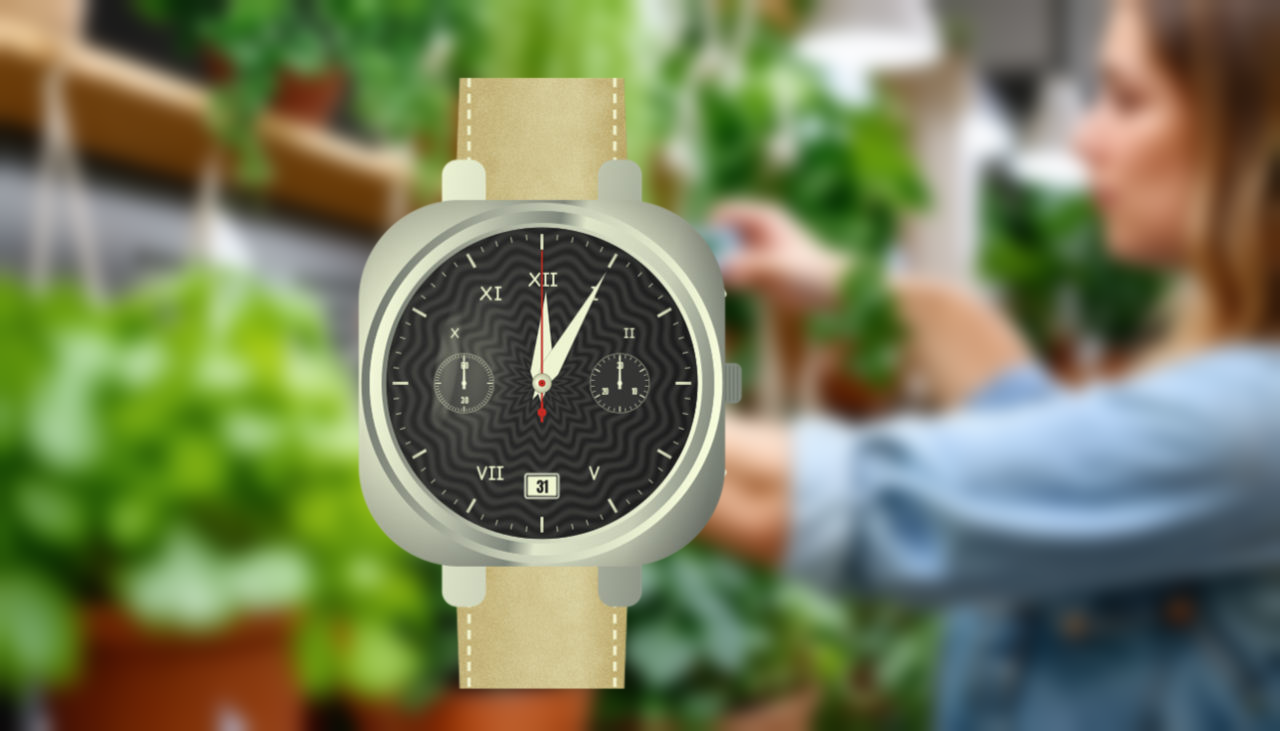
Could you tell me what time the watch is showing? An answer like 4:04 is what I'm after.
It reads 12:05
